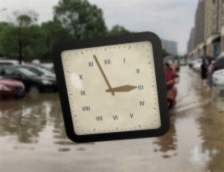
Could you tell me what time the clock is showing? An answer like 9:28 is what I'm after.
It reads 2:57
